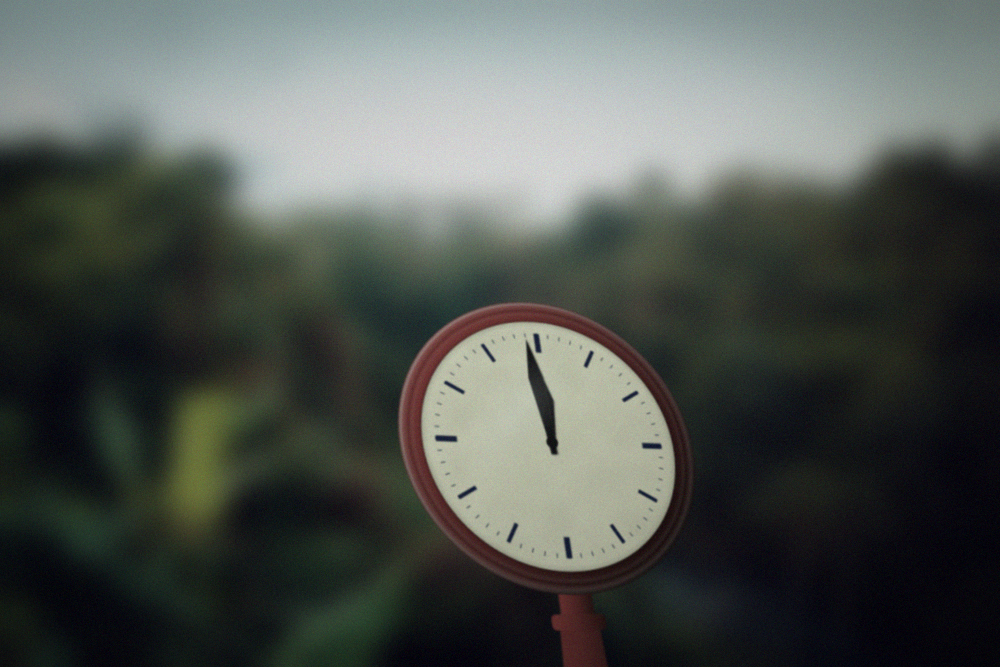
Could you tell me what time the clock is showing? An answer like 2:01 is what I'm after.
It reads 11:59
